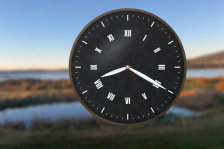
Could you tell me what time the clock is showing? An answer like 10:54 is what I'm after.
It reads 8:20
